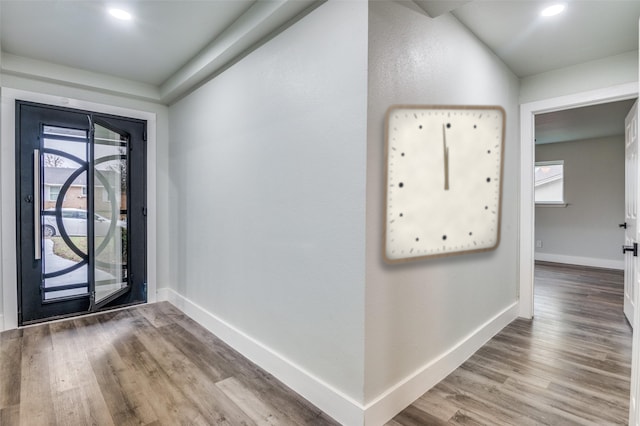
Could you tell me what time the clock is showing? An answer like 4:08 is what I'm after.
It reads 11:59
